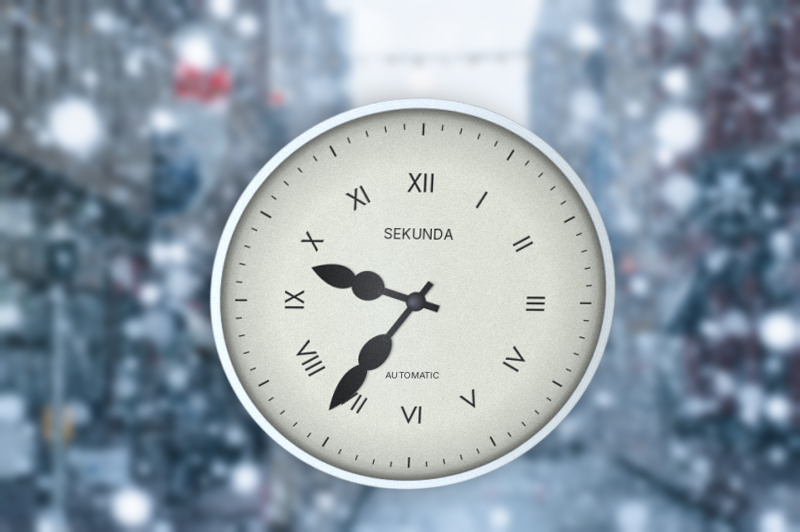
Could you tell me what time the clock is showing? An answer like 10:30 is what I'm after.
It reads 9:36
